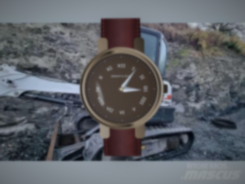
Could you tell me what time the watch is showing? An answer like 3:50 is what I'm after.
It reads 3:06
